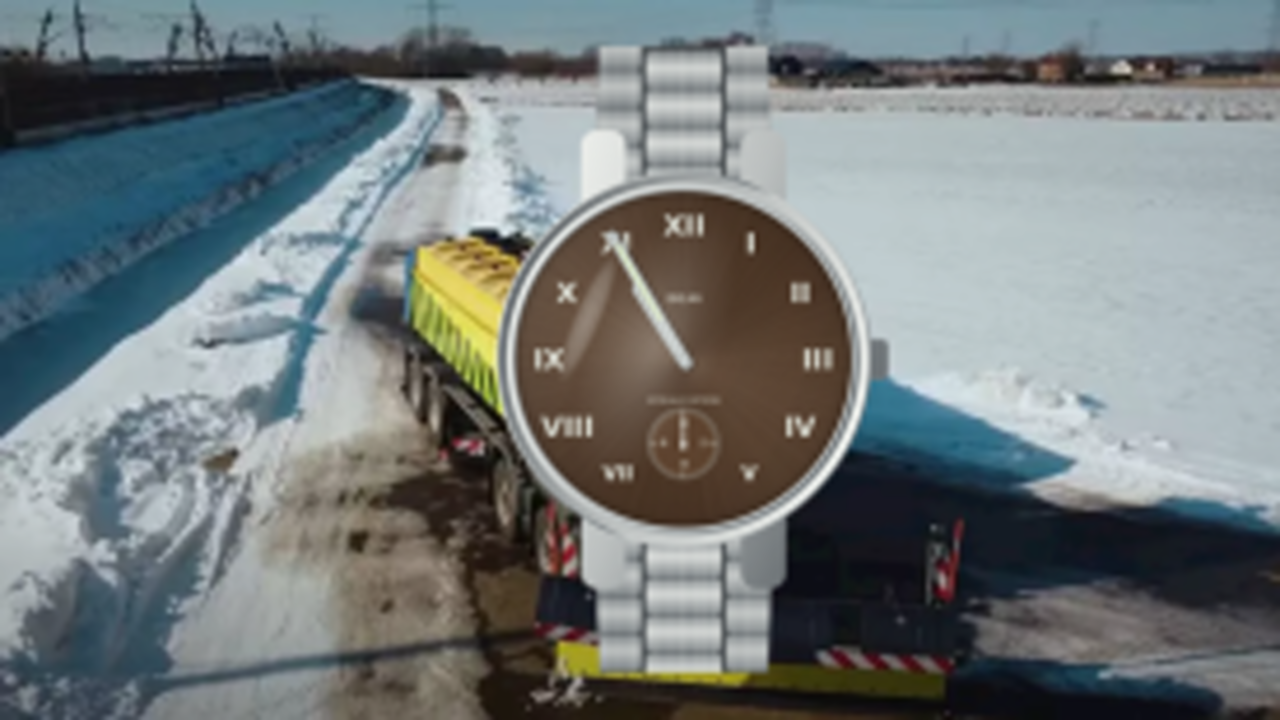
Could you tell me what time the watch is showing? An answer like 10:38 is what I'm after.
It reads 10:55
